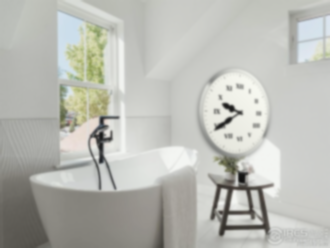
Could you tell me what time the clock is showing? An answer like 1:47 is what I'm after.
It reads 9:40
